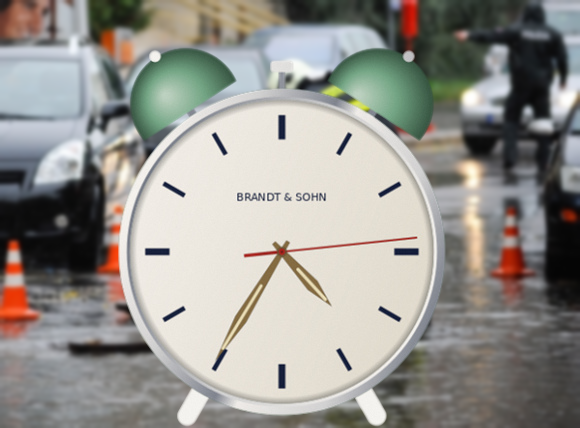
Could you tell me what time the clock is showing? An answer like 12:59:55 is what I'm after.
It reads 4:35:14
